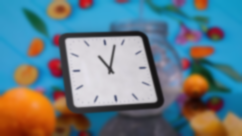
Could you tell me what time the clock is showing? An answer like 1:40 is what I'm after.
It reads 11:03
